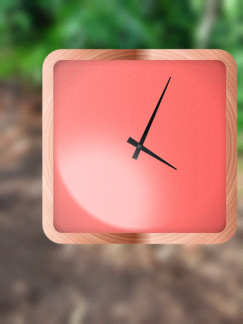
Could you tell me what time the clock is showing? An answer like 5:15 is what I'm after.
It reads 4:04
